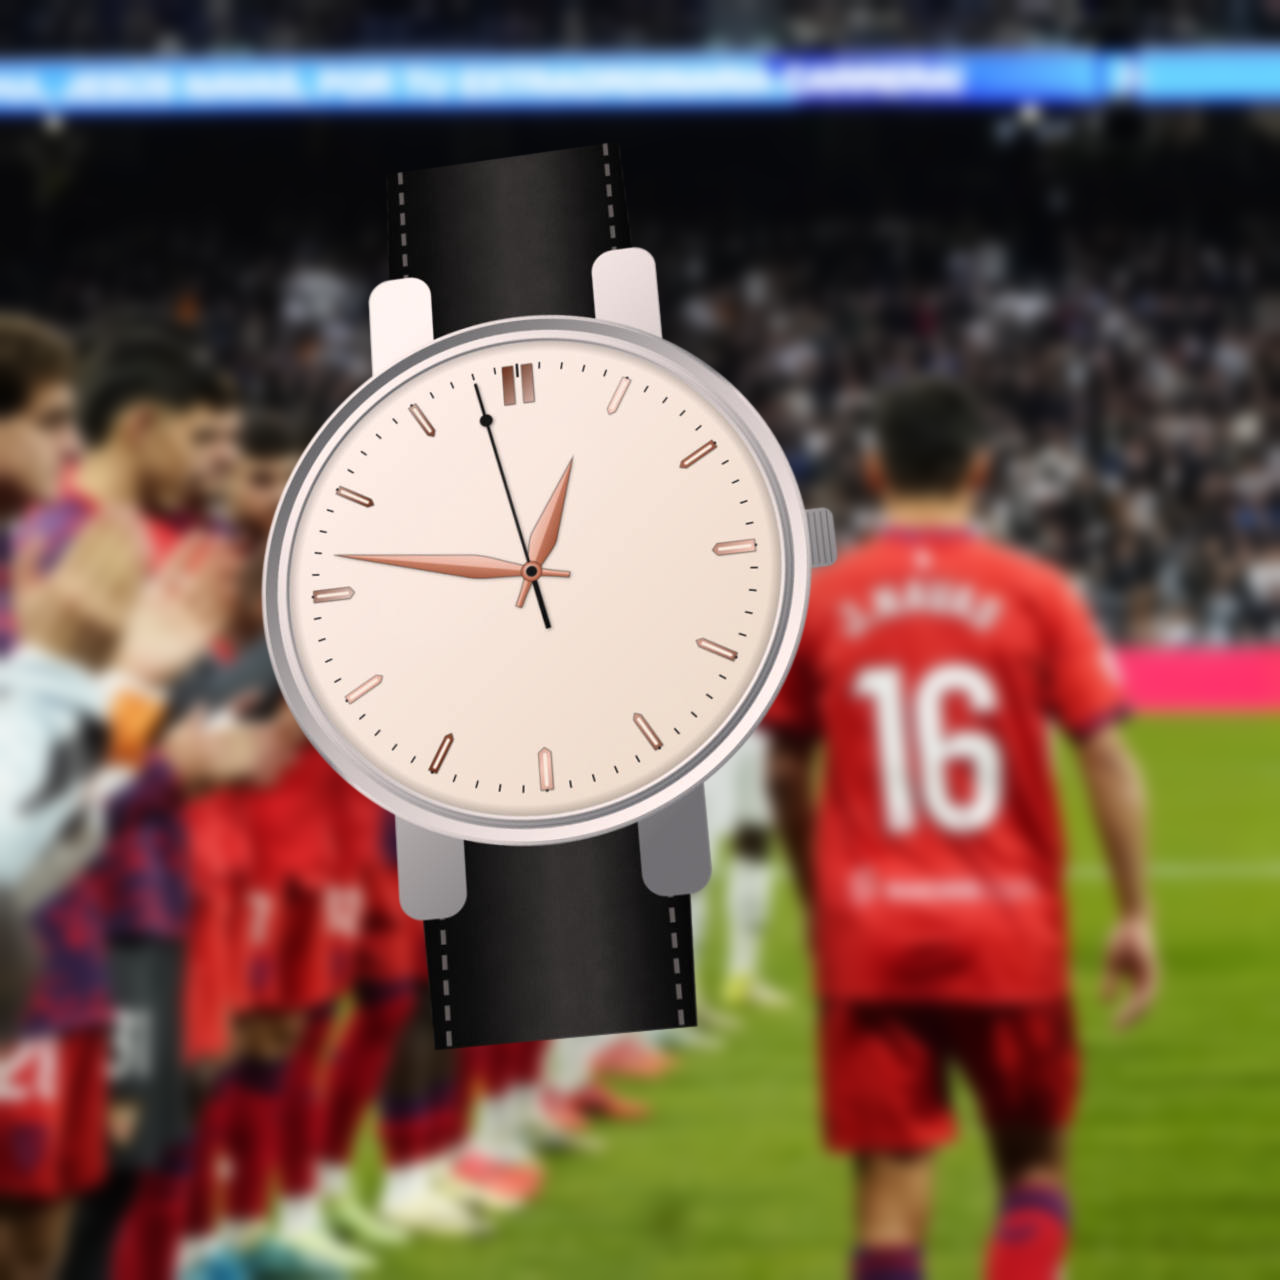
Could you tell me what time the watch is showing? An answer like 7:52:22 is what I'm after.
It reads 12:46:58
